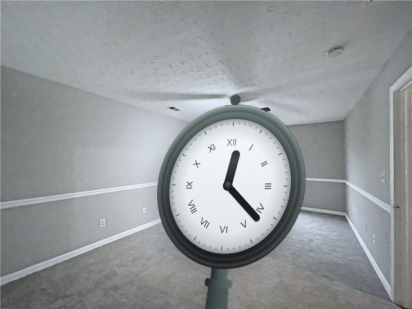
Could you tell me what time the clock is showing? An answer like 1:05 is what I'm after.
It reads 12:22
